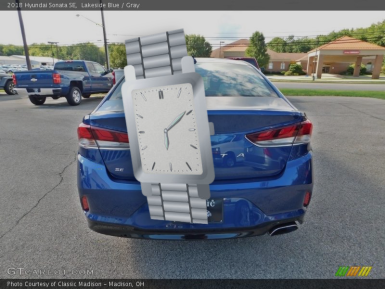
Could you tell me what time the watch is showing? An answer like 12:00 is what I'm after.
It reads 6:09
